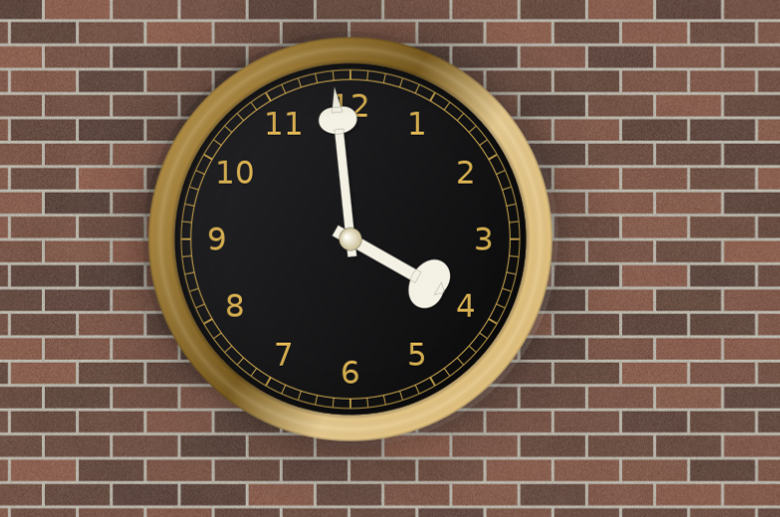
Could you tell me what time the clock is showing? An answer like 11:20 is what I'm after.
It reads 3:59
